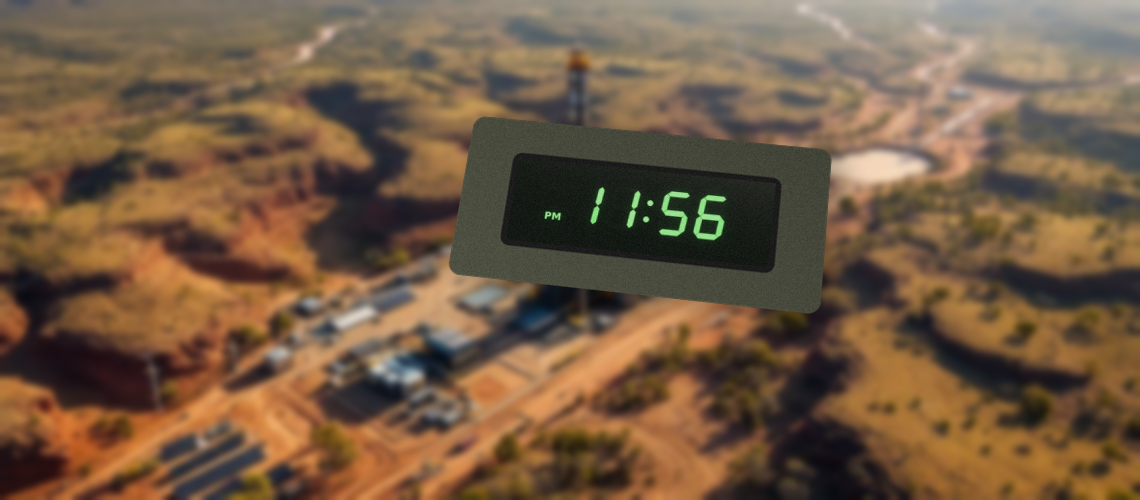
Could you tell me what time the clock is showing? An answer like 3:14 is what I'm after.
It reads 11:56
